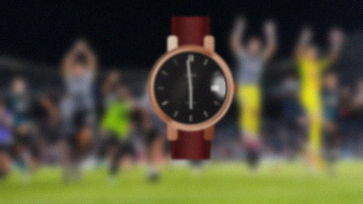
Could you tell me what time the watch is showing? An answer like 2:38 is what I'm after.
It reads 5:59
